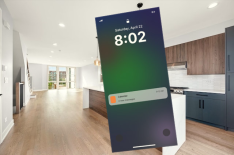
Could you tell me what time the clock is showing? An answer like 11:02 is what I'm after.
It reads 8:02
